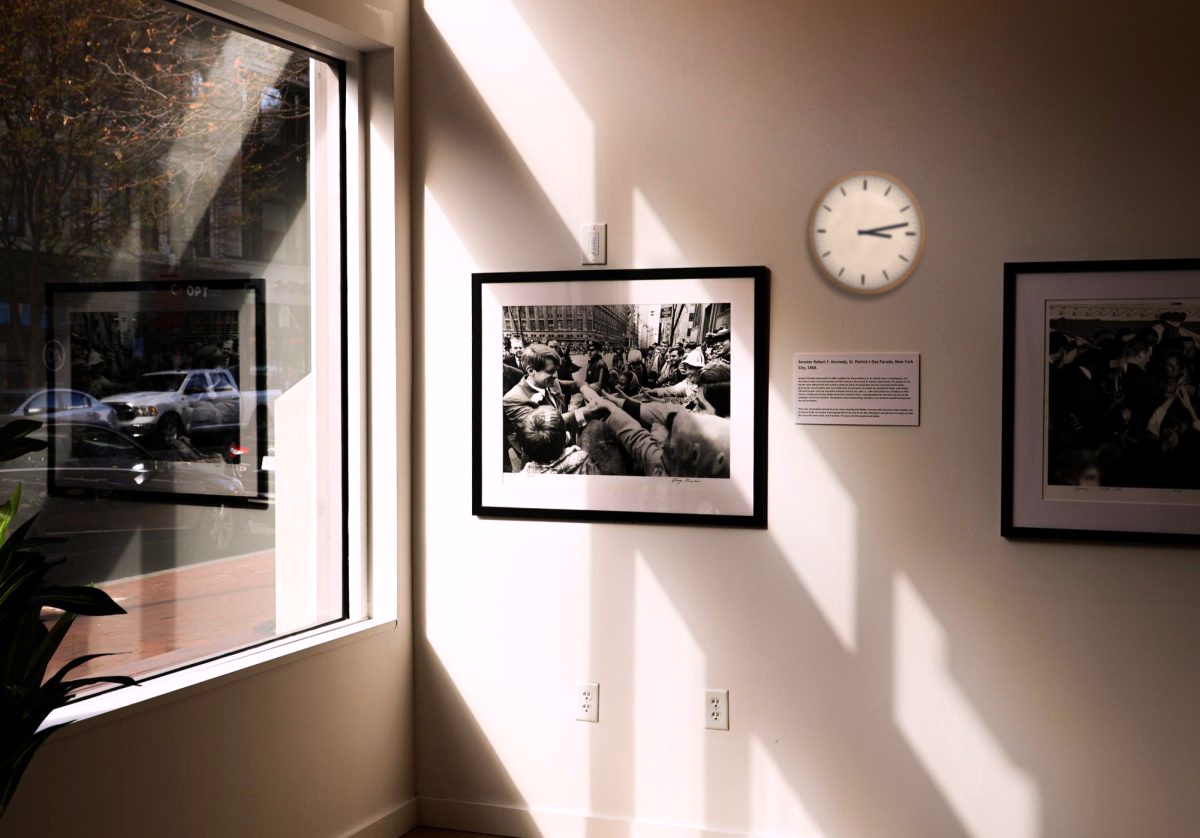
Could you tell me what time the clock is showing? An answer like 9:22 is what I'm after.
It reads 3:13
